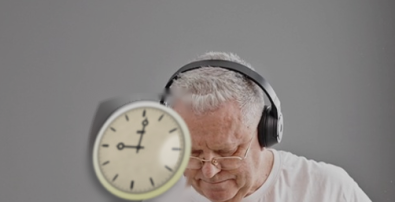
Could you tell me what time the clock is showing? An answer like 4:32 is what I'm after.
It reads 9:01
